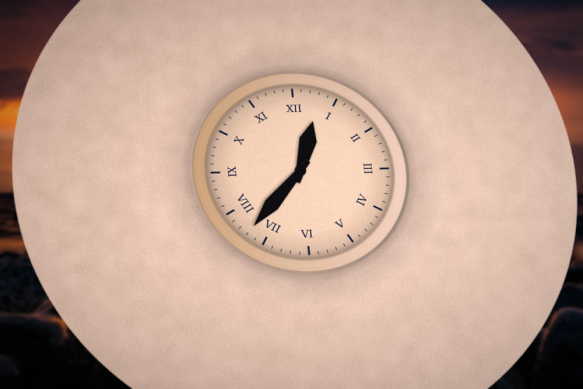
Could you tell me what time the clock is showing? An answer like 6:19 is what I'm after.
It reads 12:37
